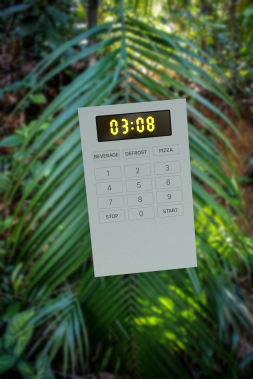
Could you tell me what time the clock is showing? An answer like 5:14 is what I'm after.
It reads 3:08
